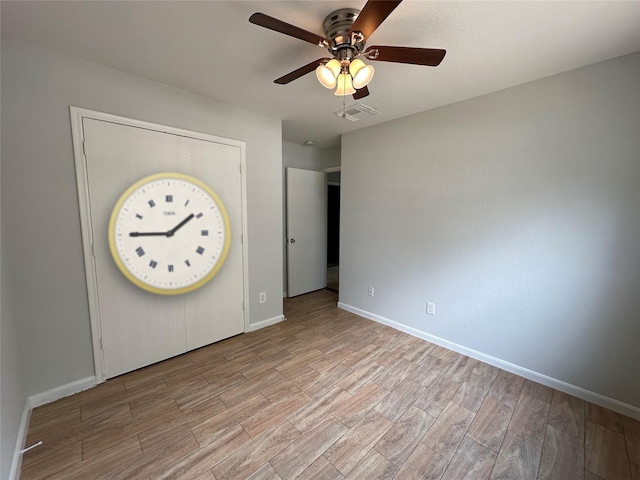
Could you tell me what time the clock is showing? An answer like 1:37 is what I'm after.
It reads 1:45
